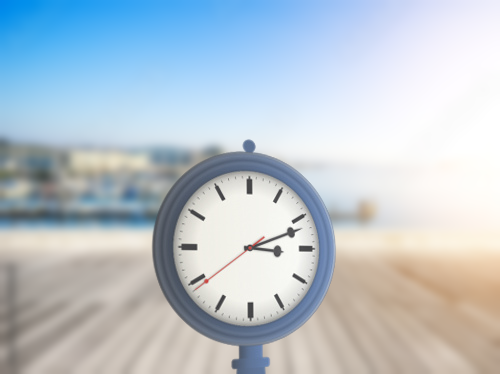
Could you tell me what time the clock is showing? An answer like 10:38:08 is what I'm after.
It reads 3:11:39
